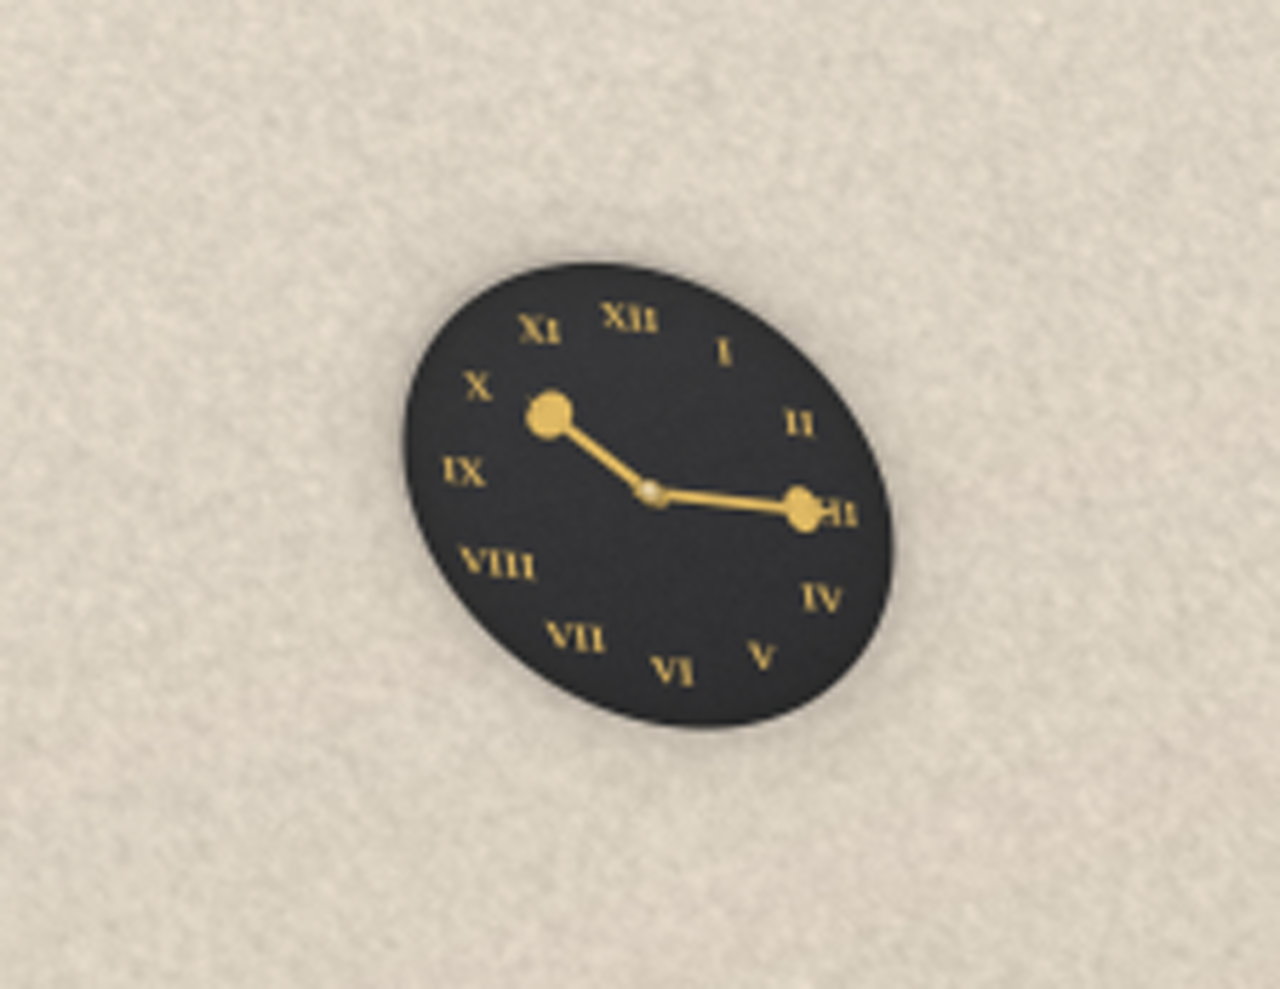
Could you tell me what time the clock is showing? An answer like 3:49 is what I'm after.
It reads 10:15
